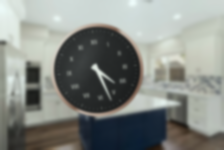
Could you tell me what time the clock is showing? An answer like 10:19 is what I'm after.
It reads 4:27
